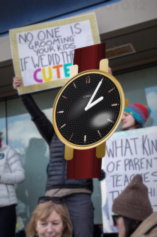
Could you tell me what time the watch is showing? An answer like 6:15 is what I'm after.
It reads 2:05
